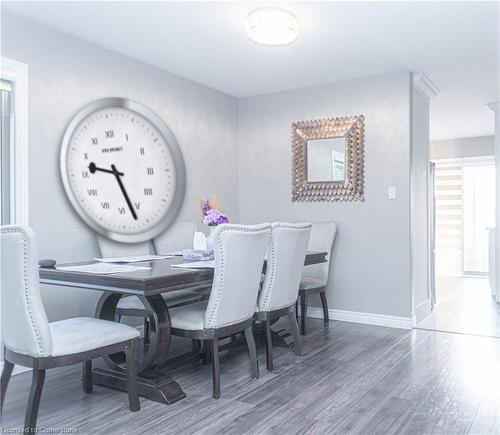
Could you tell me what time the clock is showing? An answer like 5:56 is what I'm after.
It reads 9:27
